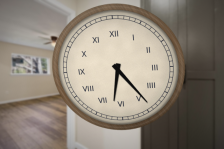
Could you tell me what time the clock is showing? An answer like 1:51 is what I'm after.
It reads 6:24
